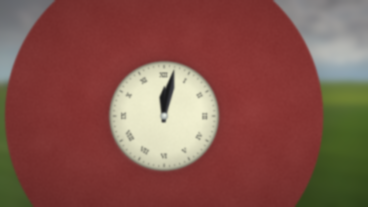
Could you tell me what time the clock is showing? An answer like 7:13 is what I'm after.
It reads 12:02
